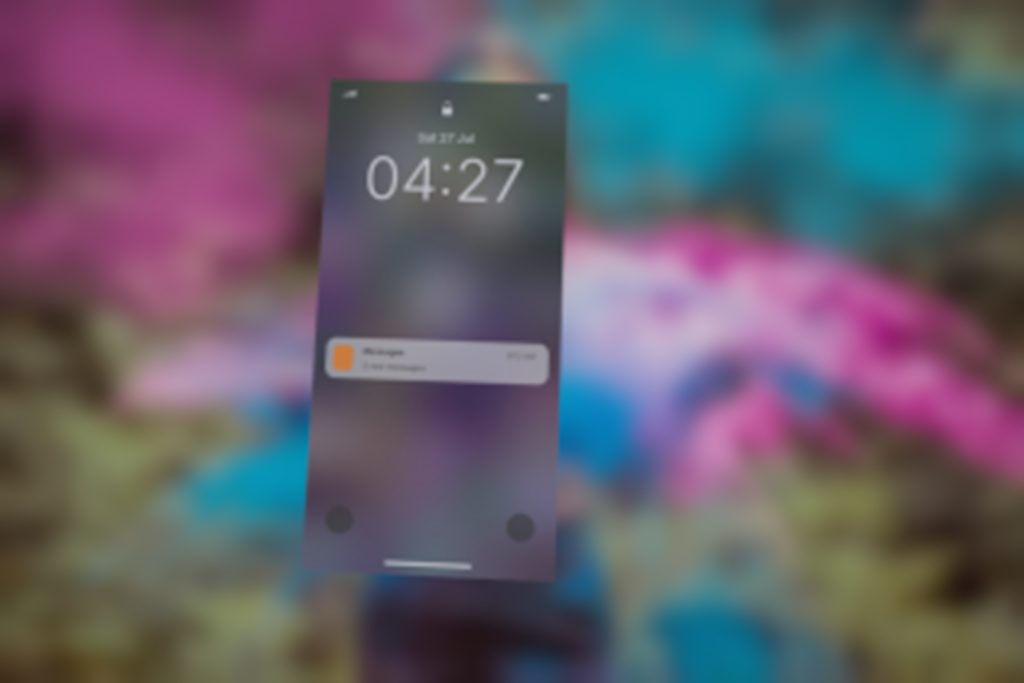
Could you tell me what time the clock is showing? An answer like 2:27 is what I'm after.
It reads 4:27
